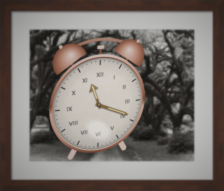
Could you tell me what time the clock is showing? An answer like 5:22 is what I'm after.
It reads 11:19
